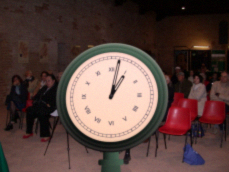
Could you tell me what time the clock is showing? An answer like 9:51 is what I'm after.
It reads 1:02
